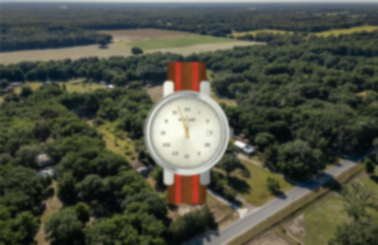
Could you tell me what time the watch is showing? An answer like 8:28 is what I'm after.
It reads 11:57
